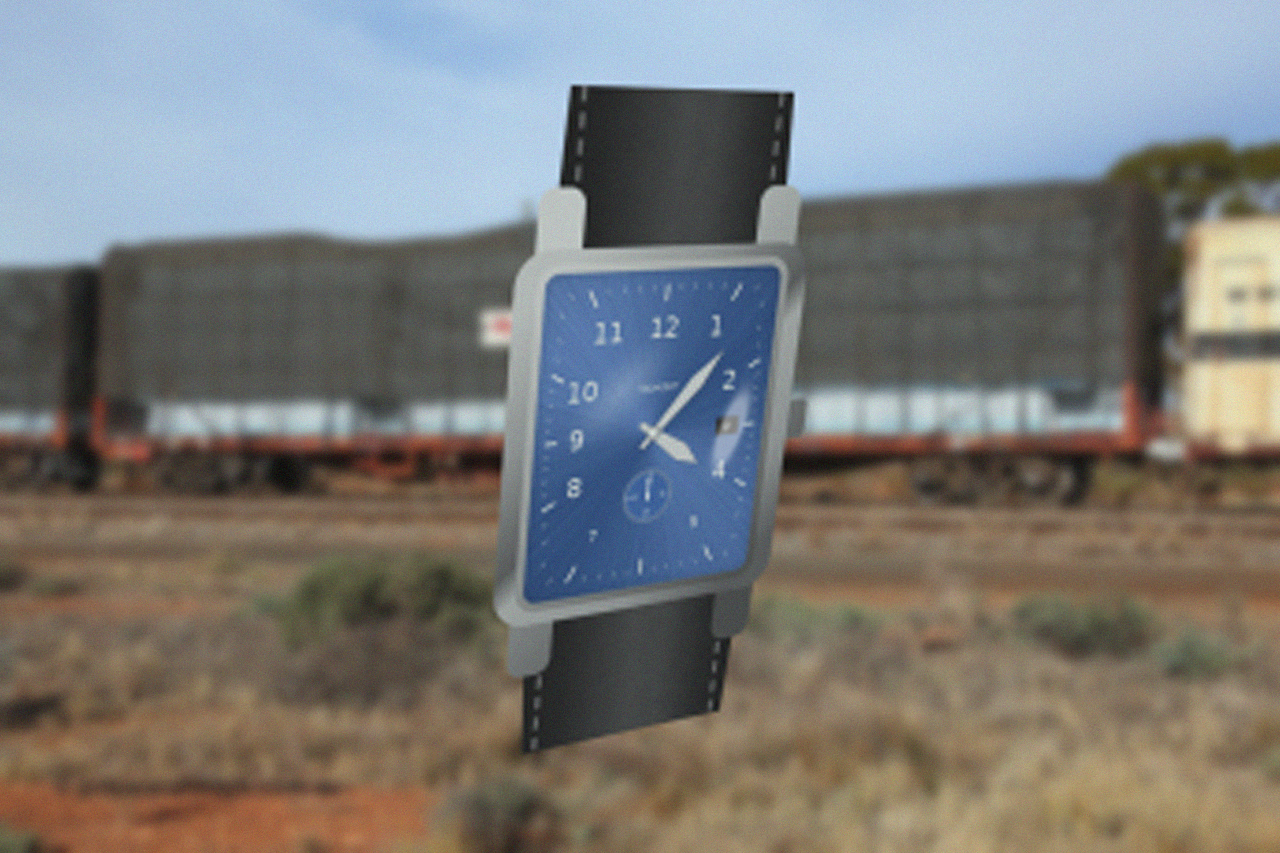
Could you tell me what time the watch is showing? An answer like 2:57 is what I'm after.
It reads 4:07
